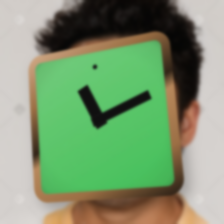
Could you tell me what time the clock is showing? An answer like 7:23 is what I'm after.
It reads 11:12
